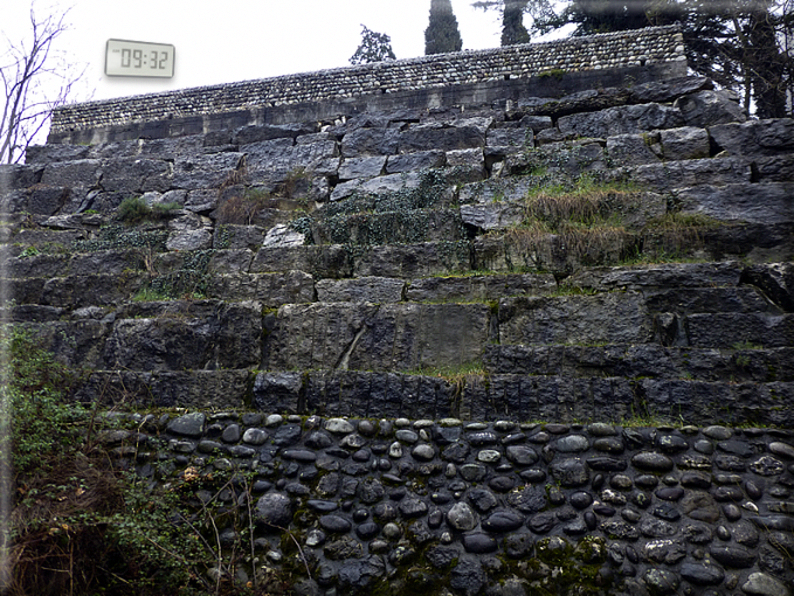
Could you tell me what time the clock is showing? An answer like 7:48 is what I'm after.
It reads 9:32
